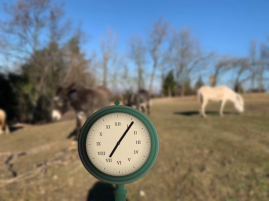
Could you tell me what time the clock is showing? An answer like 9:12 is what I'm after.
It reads 7:06
